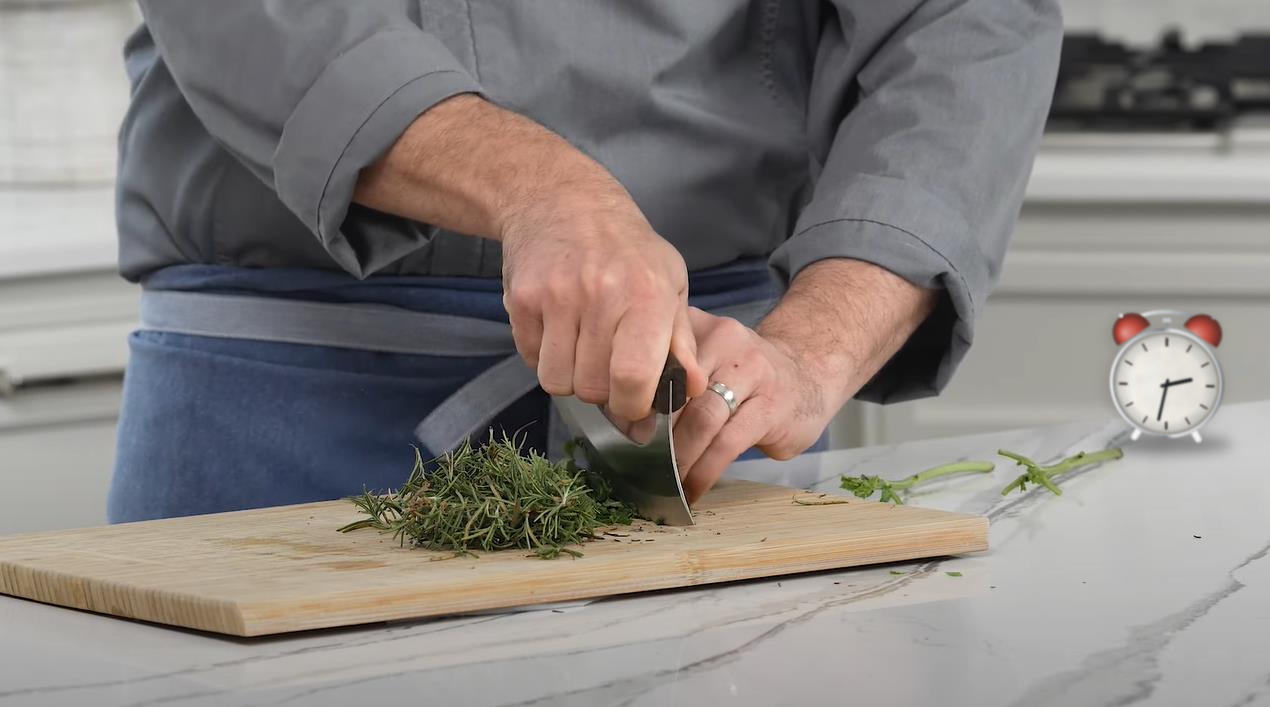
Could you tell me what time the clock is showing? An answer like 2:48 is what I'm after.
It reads 2:32
